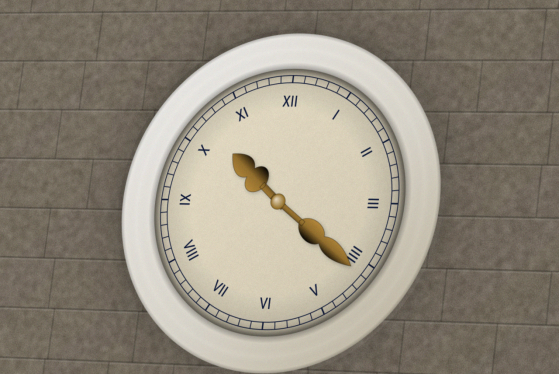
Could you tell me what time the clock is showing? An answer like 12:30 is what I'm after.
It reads 10:21
